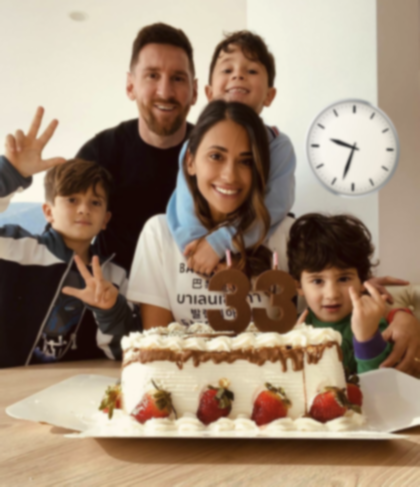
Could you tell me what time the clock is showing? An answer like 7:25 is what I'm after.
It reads 9:33
